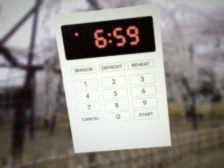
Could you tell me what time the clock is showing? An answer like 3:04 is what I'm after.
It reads 6:59
